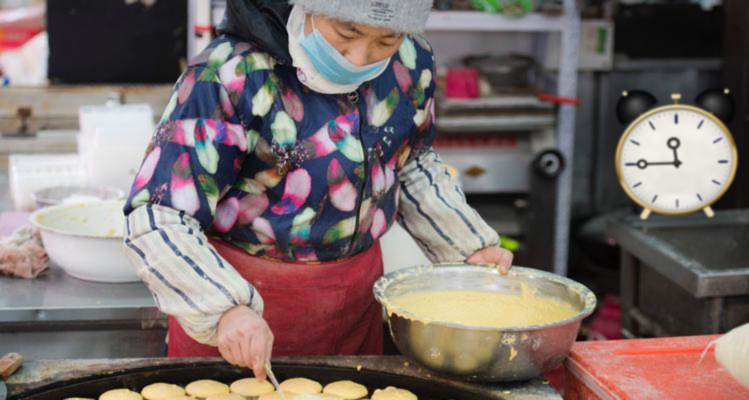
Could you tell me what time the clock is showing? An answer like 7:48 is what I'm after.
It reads 11:45
